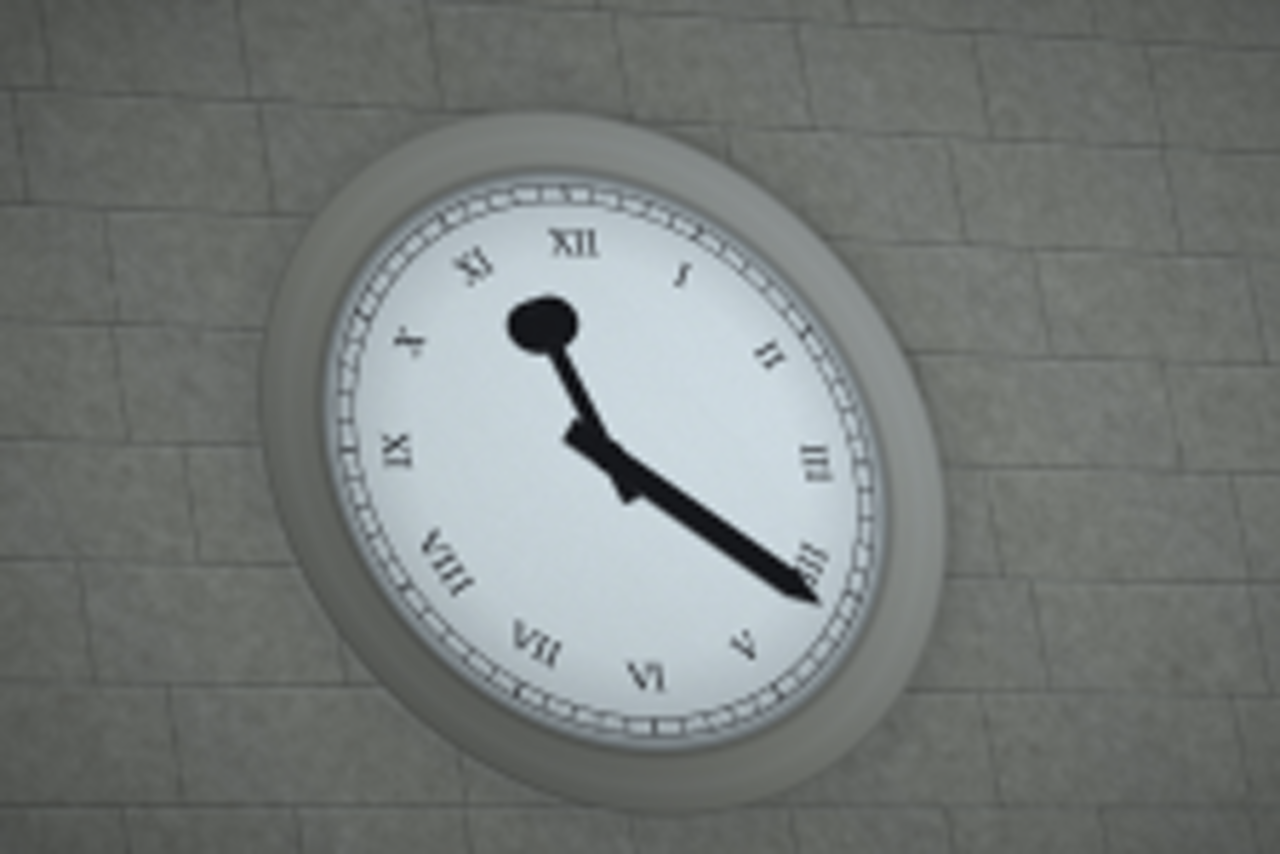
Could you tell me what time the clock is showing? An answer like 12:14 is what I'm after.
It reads 11:21
